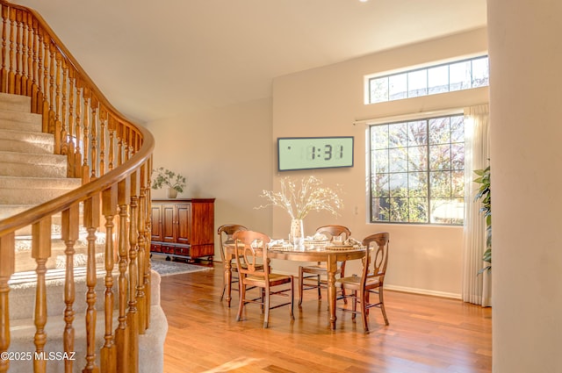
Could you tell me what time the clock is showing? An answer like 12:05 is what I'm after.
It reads 1:31
